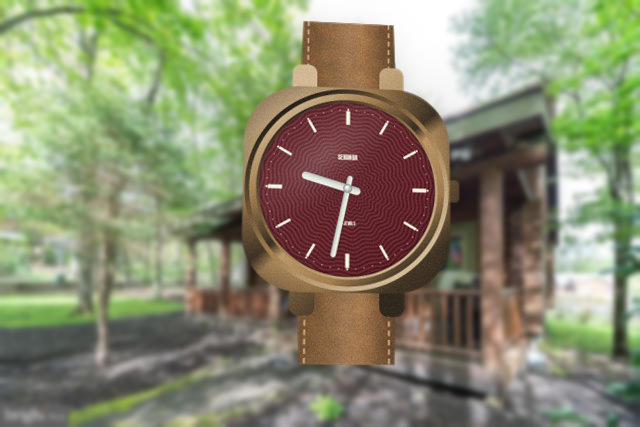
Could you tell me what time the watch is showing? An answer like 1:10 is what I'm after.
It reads 9:32
